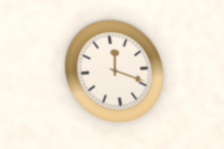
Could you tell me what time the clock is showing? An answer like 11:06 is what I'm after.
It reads 12:19
